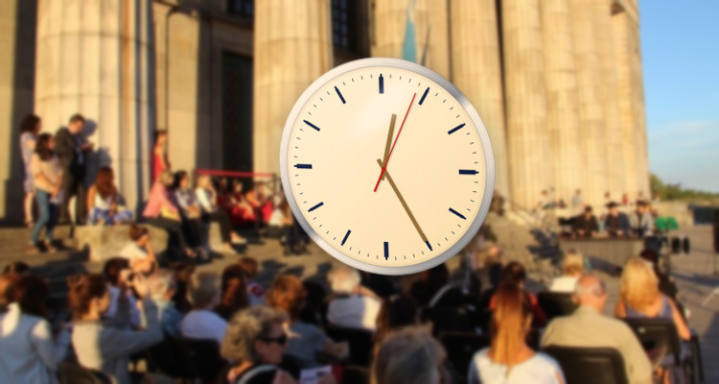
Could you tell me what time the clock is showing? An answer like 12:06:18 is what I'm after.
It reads 12:25:04
